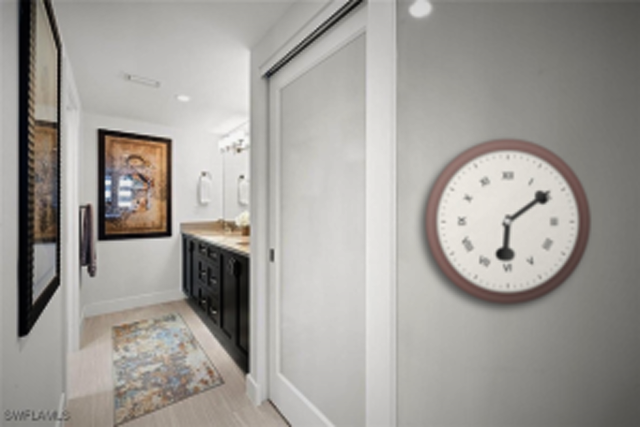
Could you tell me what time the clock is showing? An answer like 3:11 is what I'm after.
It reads 6:09
